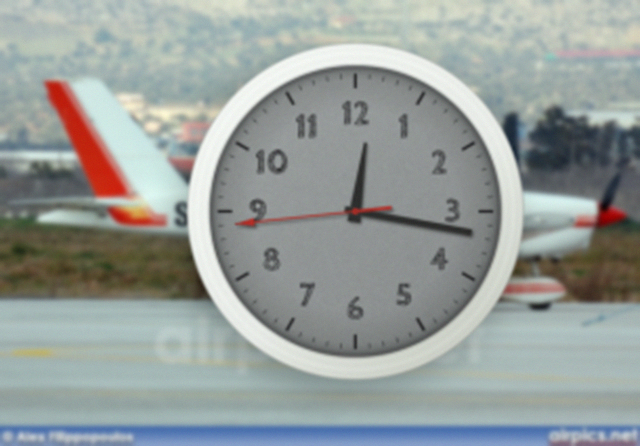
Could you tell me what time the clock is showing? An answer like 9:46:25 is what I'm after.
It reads 12:16:44
